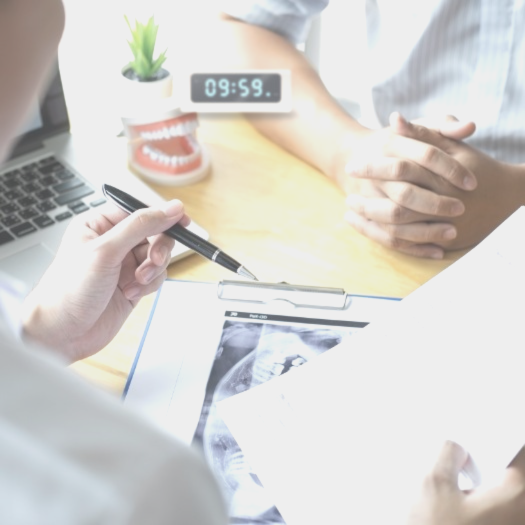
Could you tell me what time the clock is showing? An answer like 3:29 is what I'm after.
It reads 9:59
